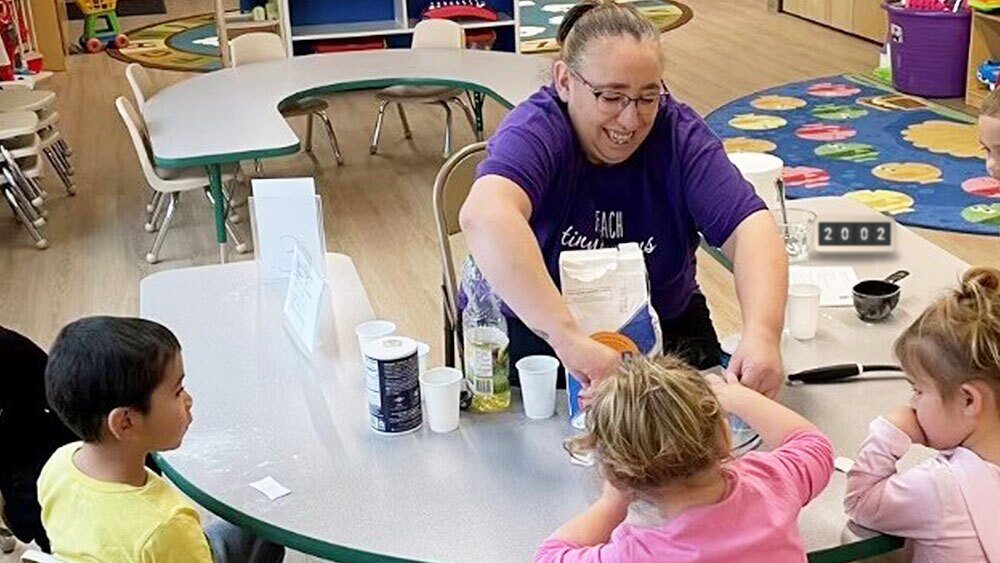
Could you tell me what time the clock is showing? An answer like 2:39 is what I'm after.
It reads 20:02
